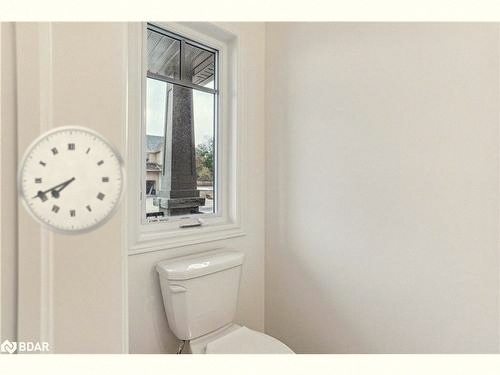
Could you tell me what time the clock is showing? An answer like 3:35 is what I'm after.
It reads 7:41
